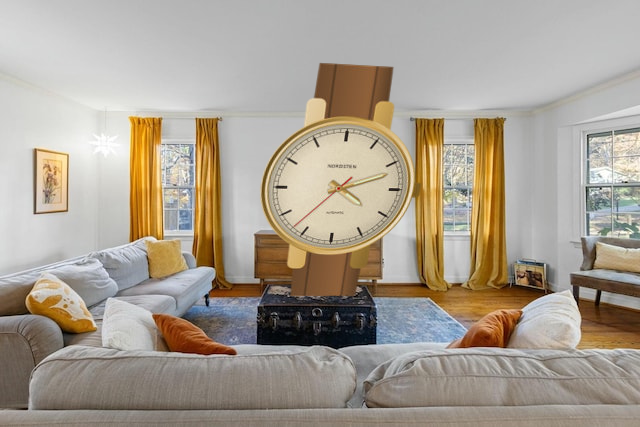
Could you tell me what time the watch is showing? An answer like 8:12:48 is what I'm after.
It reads 4:11:37
